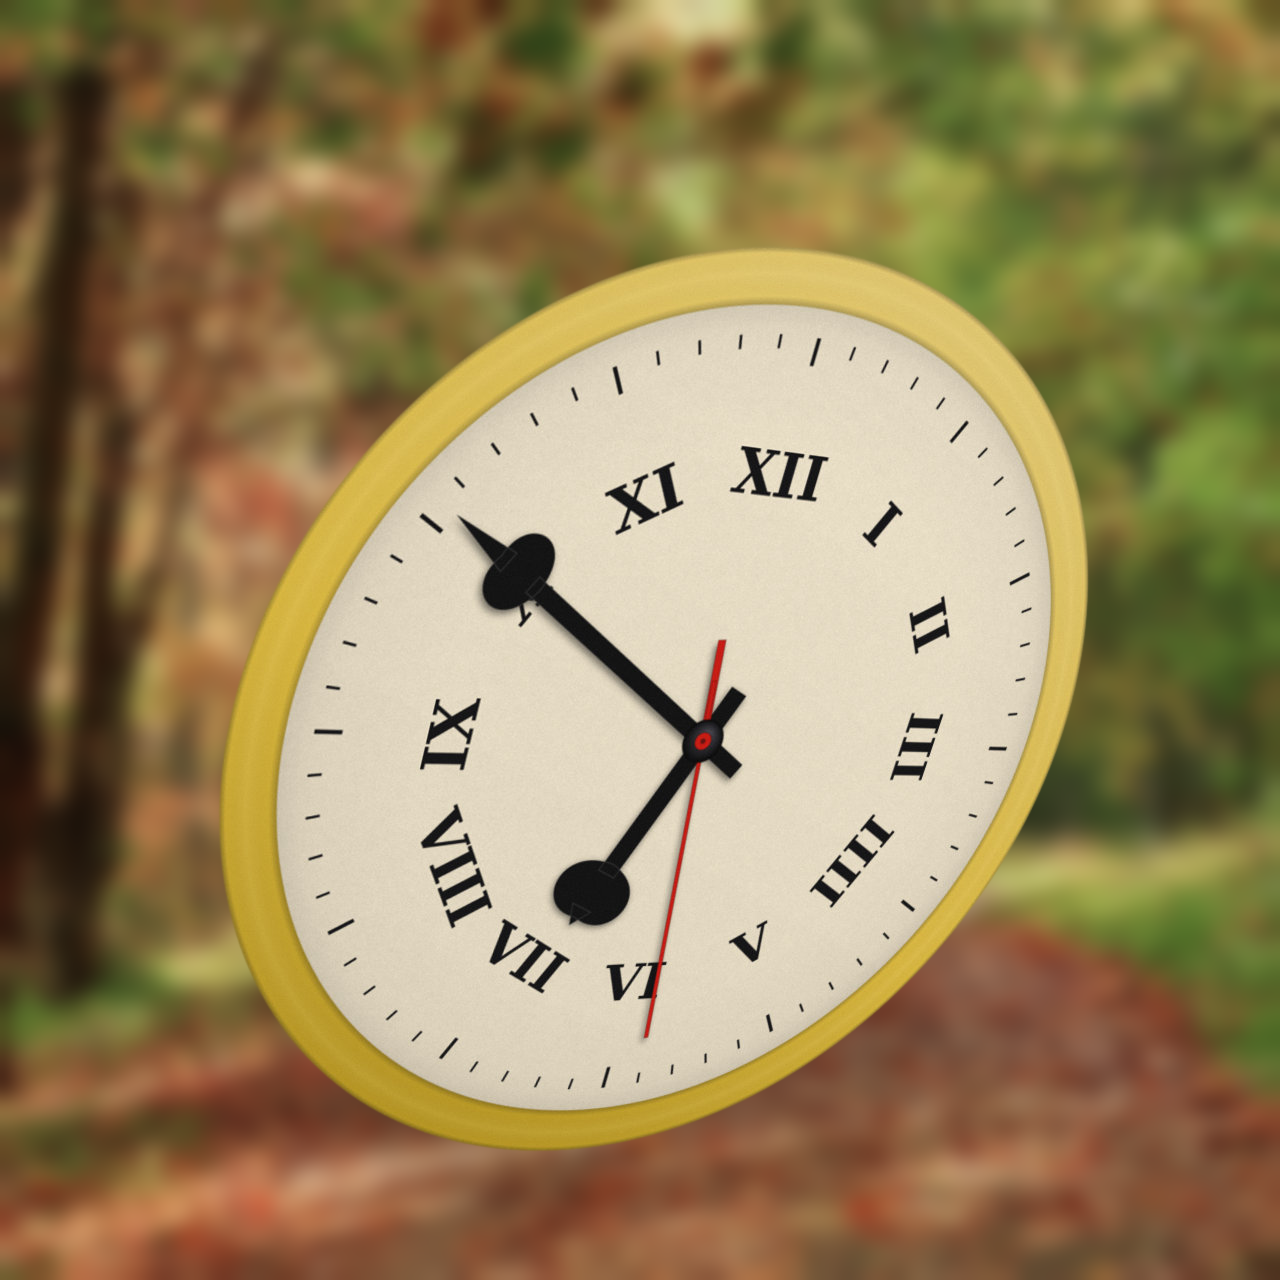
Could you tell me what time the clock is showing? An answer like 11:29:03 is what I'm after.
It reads 6:50:29
